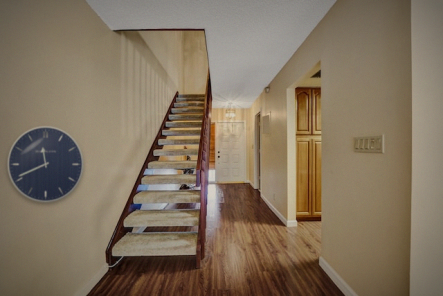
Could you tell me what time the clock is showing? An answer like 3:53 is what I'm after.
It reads 11:41
